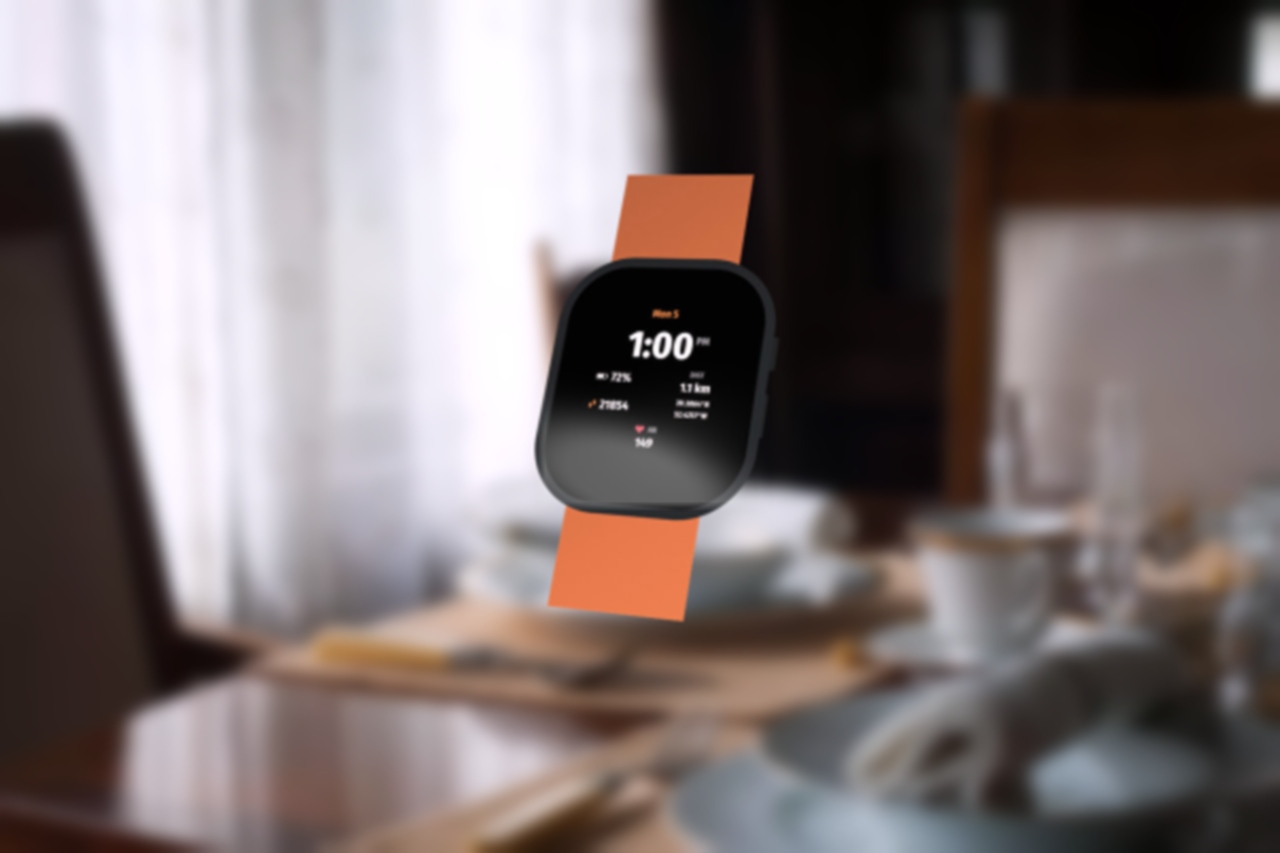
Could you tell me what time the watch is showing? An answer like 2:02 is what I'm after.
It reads 1:00
